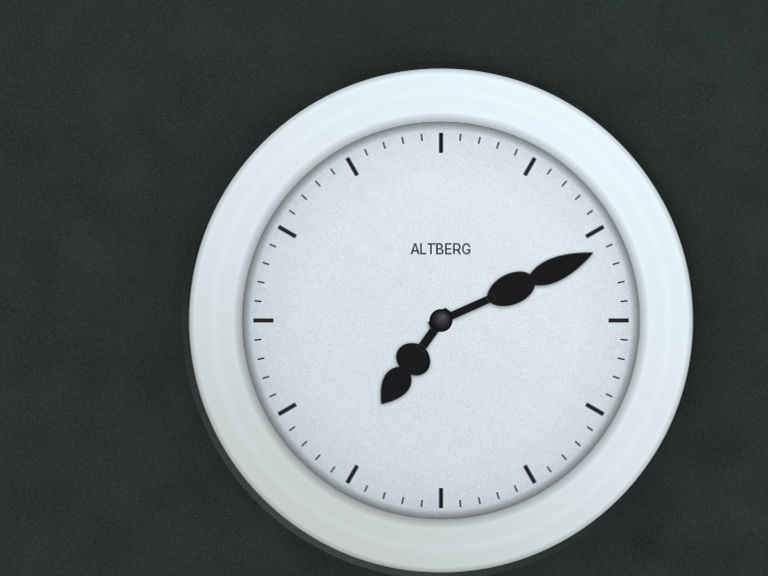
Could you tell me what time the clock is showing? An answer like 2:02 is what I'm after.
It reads 7:11
